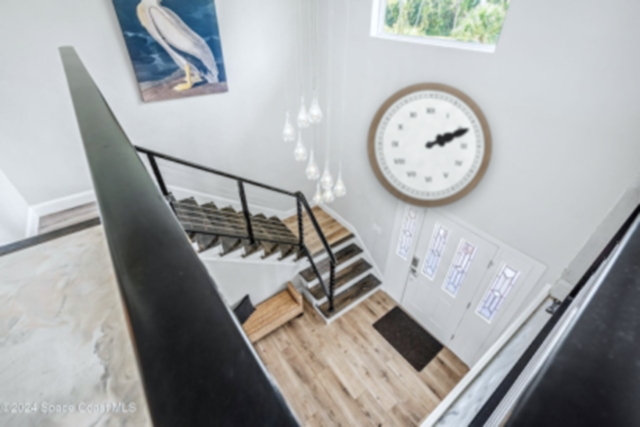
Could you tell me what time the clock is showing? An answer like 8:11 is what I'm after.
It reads 2:11
